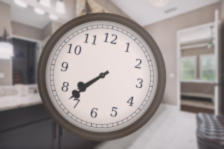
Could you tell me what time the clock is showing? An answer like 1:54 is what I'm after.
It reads 7:37
